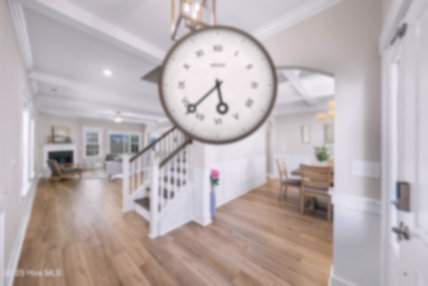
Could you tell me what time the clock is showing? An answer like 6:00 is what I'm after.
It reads 5:38
